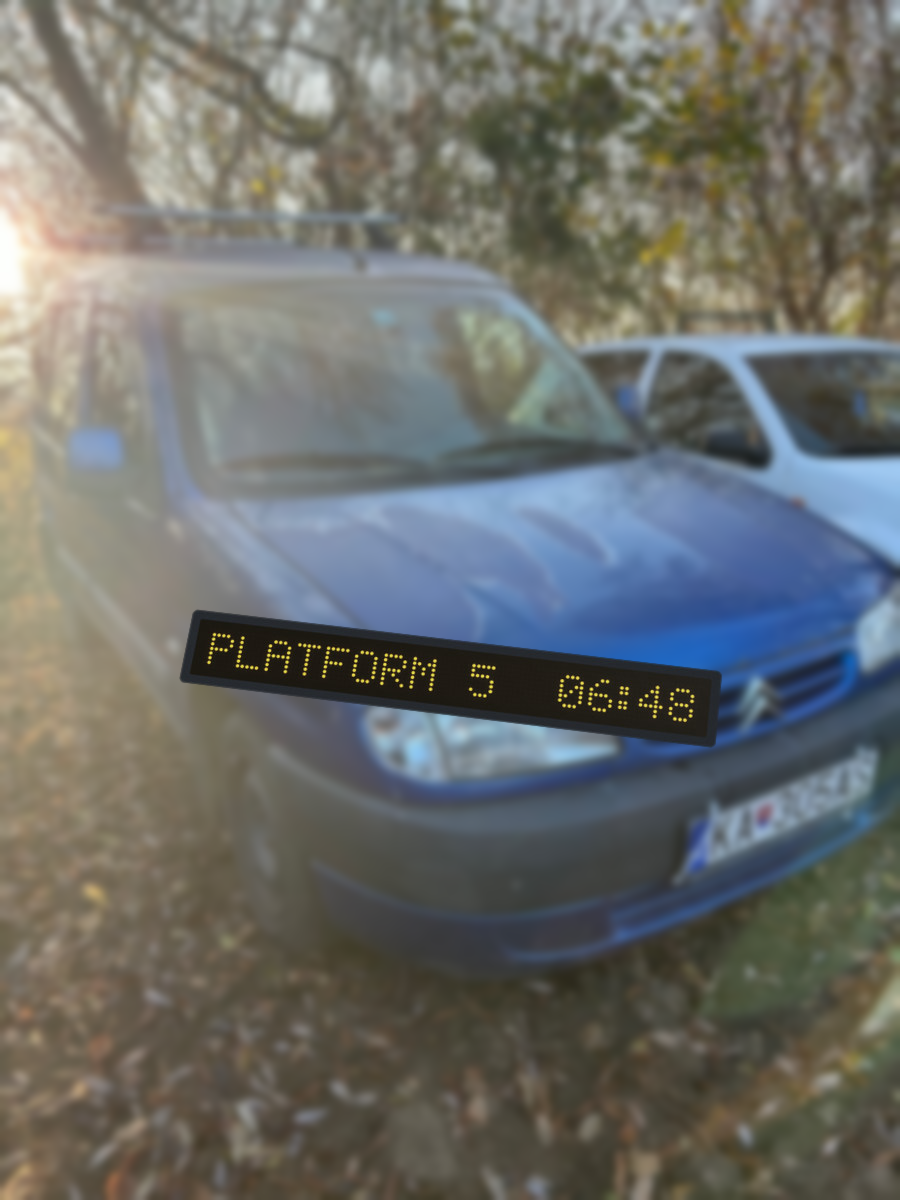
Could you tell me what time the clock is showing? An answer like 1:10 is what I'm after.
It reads 6:48
